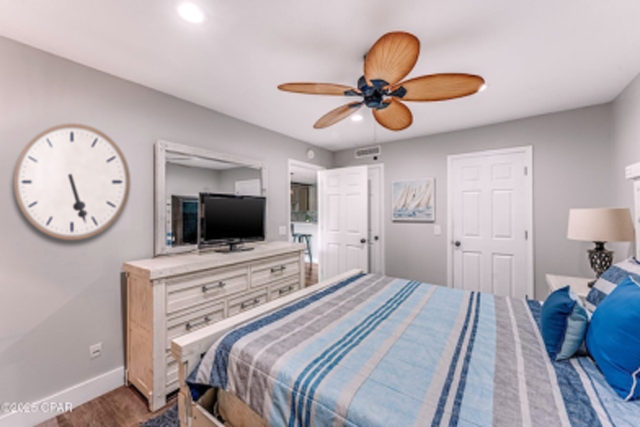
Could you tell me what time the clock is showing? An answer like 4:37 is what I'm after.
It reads 5:27
